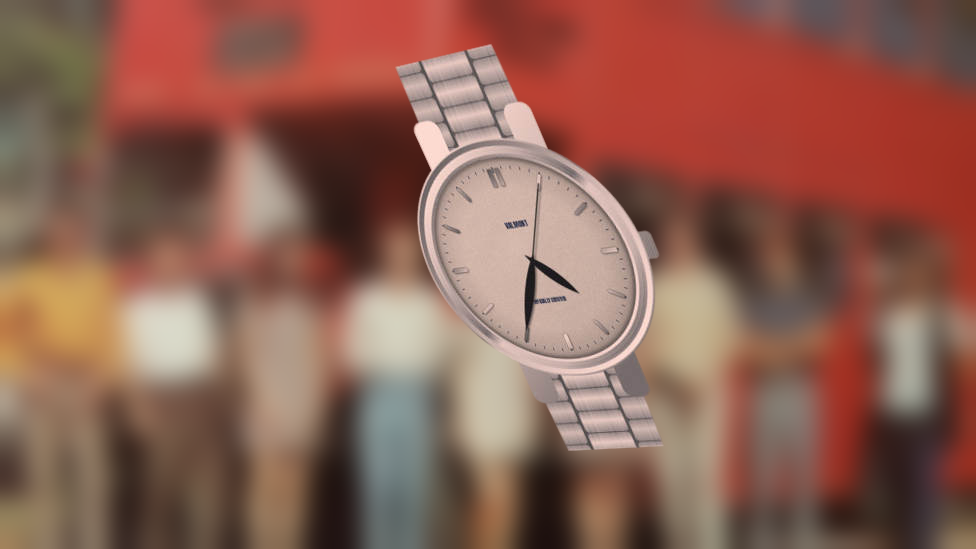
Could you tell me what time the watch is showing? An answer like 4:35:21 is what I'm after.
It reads 4:35:05
